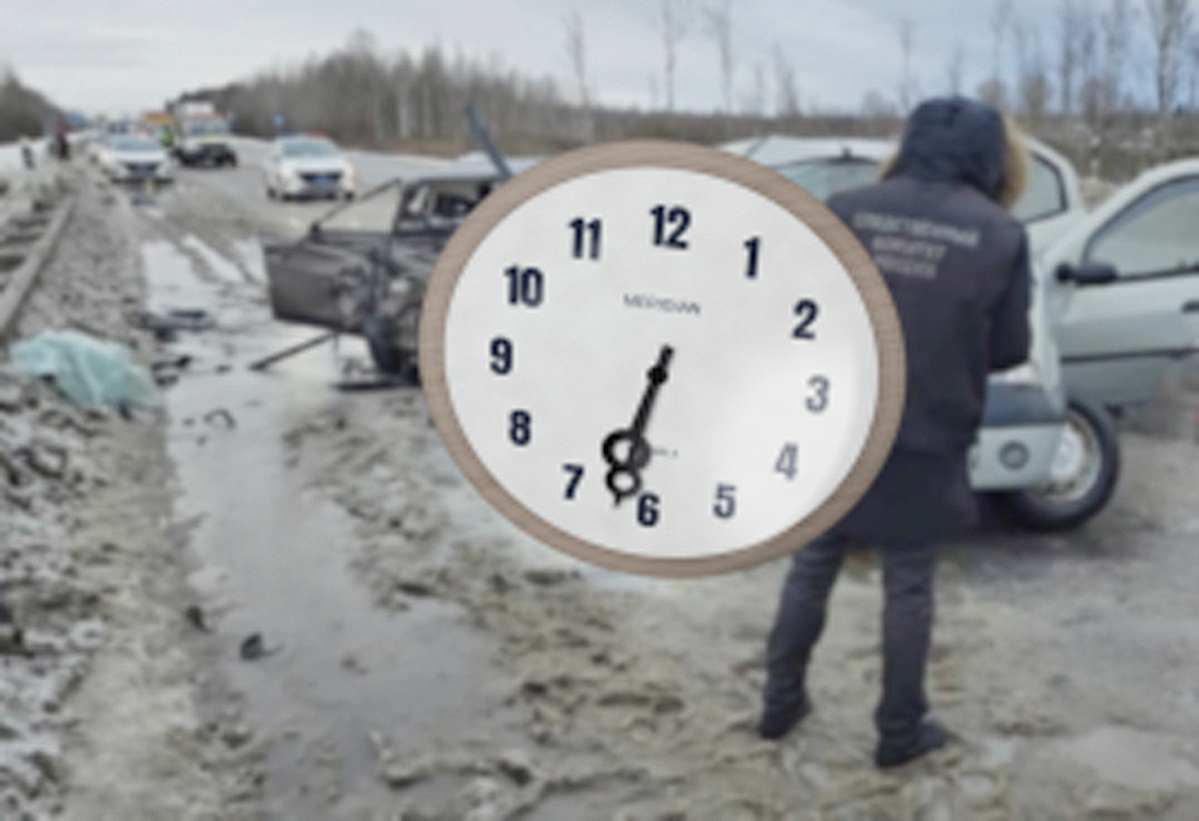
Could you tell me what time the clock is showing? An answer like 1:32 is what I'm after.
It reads 6:32
